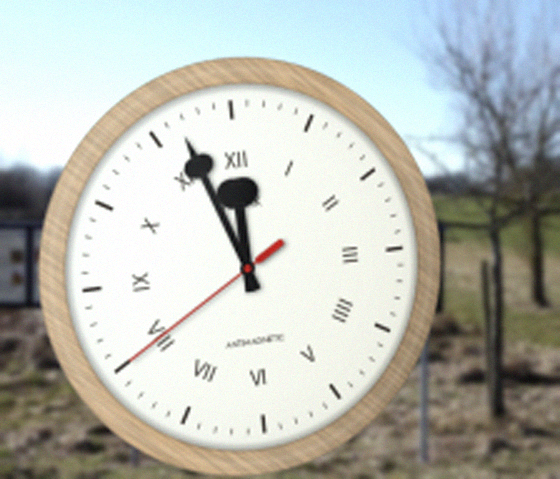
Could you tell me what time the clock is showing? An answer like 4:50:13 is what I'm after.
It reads 11:56:40
